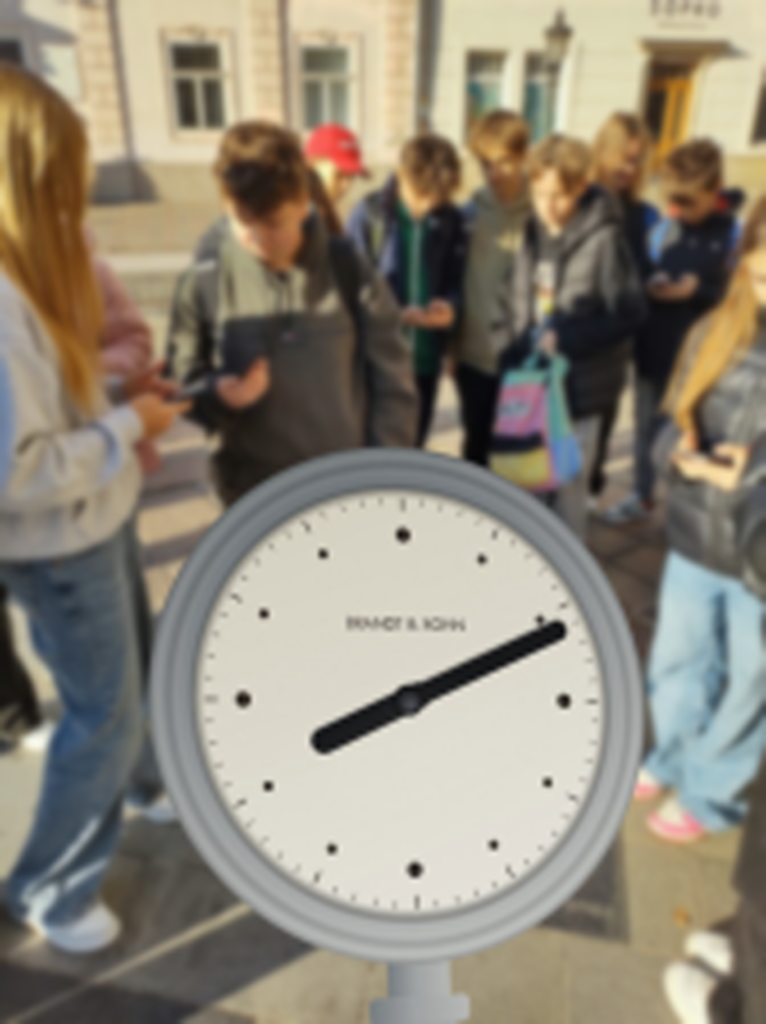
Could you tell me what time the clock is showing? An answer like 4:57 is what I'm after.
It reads 8:11
